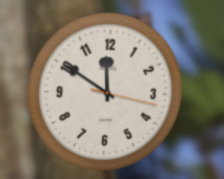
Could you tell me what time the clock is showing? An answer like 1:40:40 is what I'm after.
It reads 11:50:17
